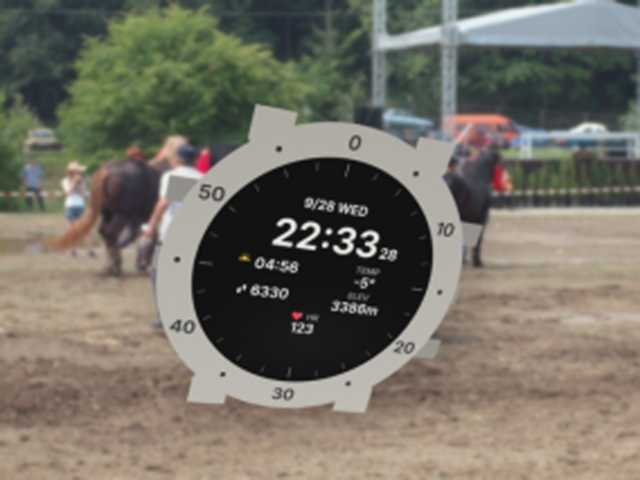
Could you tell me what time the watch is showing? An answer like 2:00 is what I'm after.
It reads 22:33
